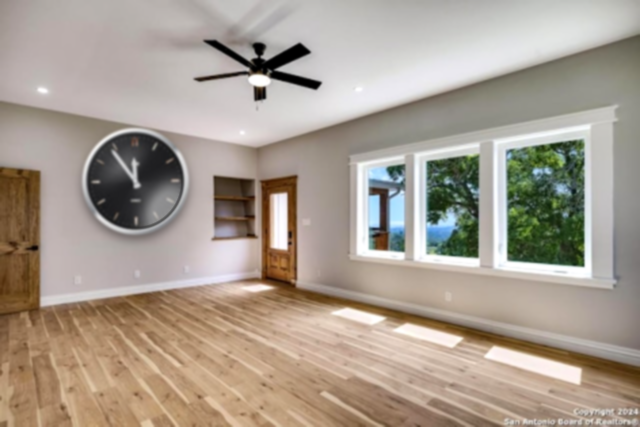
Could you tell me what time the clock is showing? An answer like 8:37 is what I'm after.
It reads 11:54
